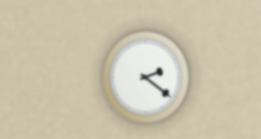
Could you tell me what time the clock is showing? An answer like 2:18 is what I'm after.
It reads 2:21
